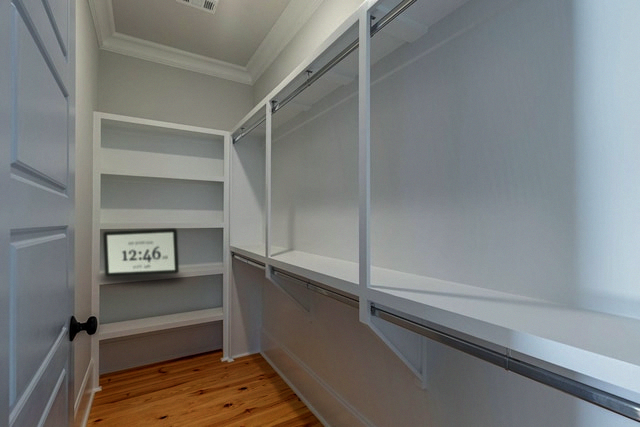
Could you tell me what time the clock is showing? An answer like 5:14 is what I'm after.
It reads 12:46
